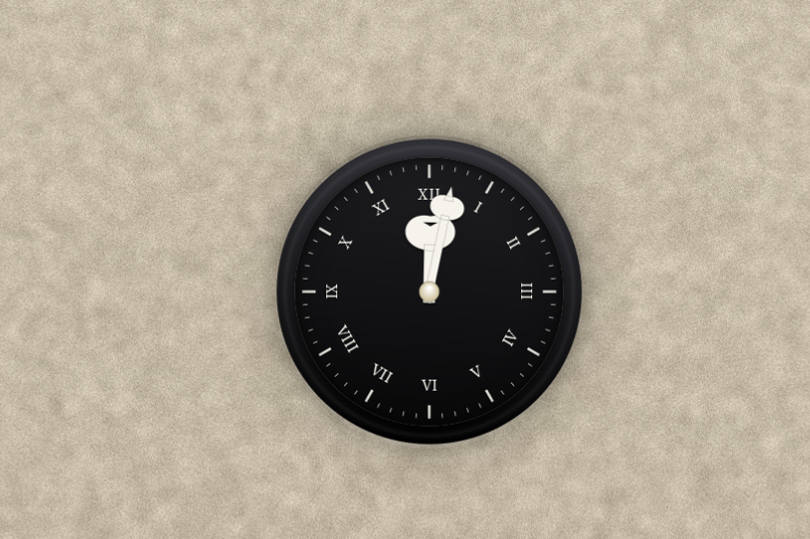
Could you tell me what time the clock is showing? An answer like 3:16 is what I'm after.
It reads 12:02
